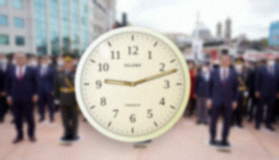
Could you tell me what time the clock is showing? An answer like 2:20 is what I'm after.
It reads 9:12
